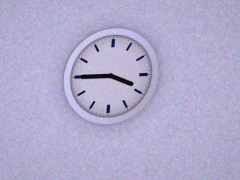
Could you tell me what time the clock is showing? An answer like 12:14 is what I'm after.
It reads 3:45
